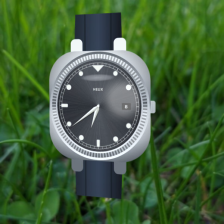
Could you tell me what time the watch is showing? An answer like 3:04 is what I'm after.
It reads 6:39
